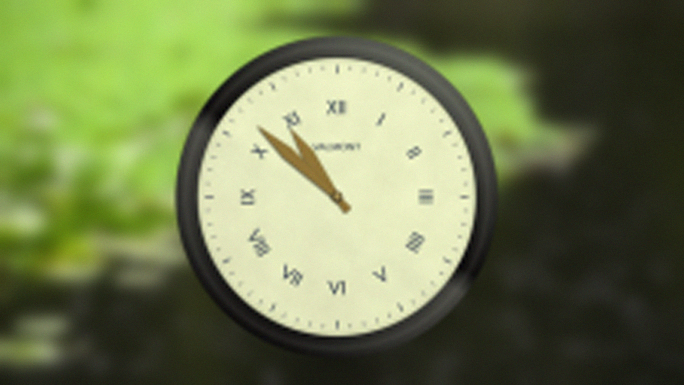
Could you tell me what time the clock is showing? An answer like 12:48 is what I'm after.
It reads 10:52
